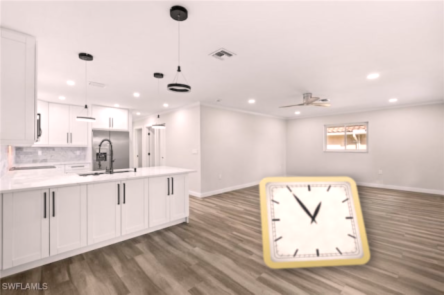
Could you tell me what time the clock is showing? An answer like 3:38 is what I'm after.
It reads 12:55
